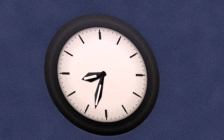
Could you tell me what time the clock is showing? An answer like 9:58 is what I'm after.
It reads 8:33
